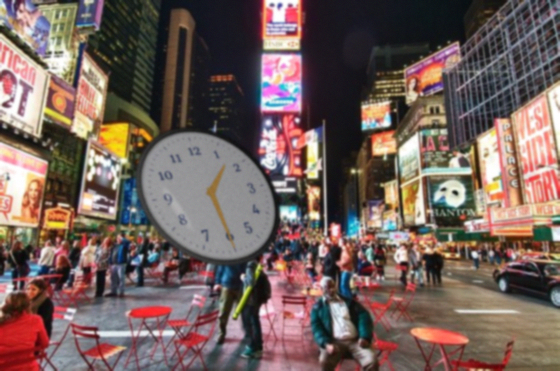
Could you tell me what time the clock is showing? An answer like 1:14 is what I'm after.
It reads 1:30
